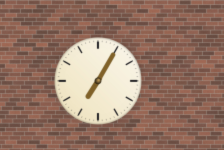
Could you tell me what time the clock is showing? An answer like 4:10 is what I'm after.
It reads 7:05
